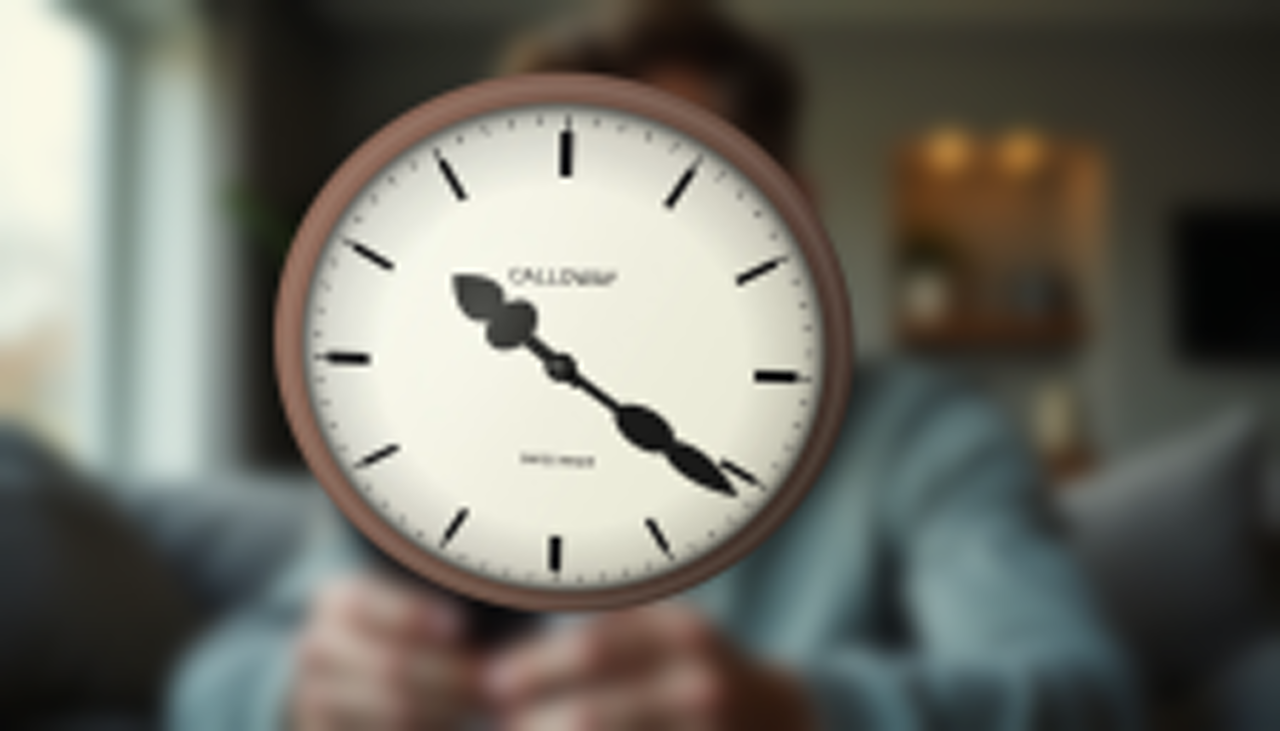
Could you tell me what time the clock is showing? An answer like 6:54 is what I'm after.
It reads 10:21
